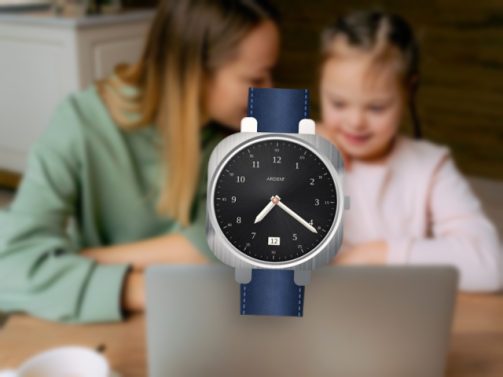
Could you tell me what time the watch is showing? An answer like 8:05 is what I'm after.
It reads 7:21
